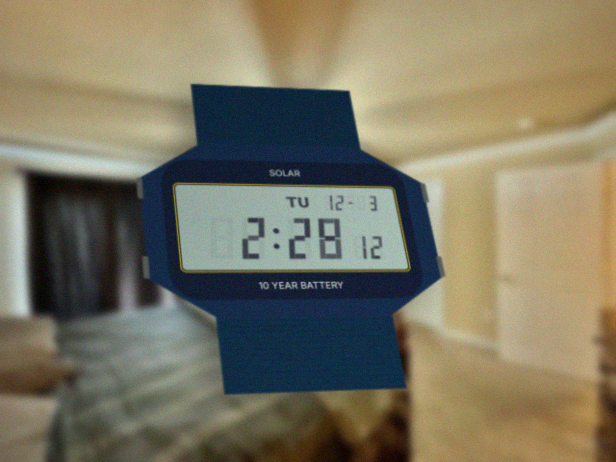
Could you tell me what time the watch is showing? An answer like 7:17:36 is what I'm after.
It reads 2:28:12
